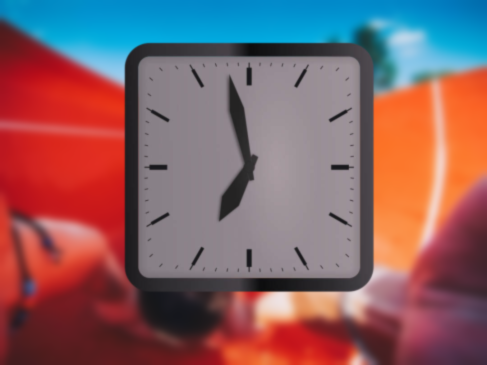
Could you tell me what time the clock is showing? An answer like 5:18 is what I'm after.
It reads 6:58
